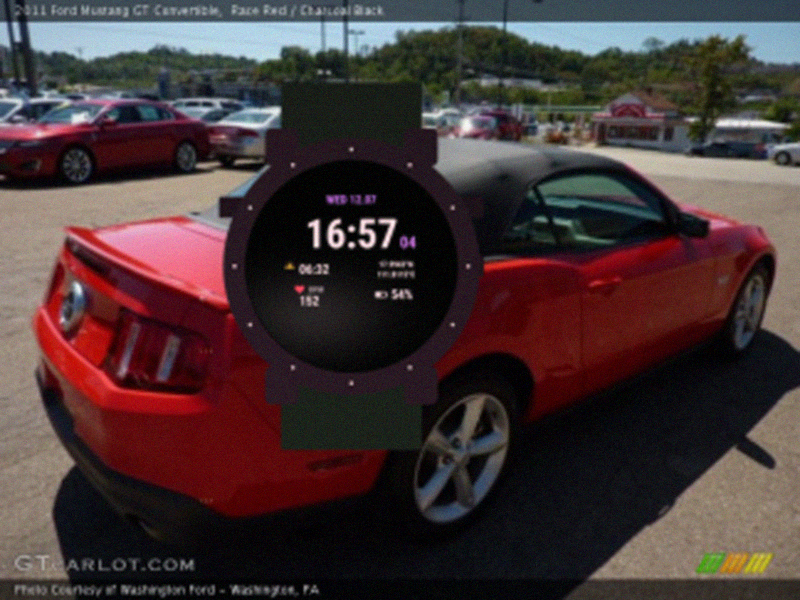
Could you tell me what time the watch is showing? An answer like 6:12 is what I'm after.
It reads 16:57
